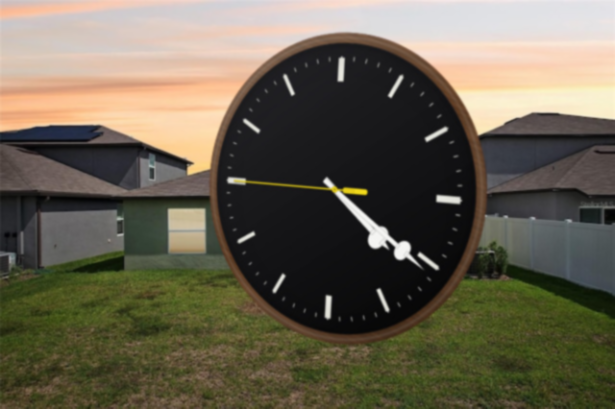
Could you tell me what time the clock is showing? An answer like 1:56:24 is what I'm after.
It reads 4:20:45
